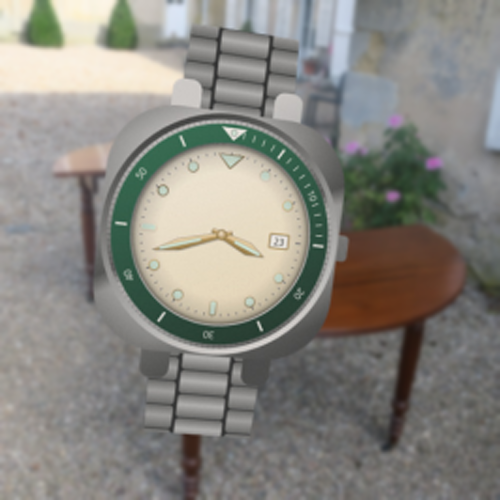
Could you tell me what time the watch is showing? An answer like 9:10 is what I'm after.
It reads 3:42
